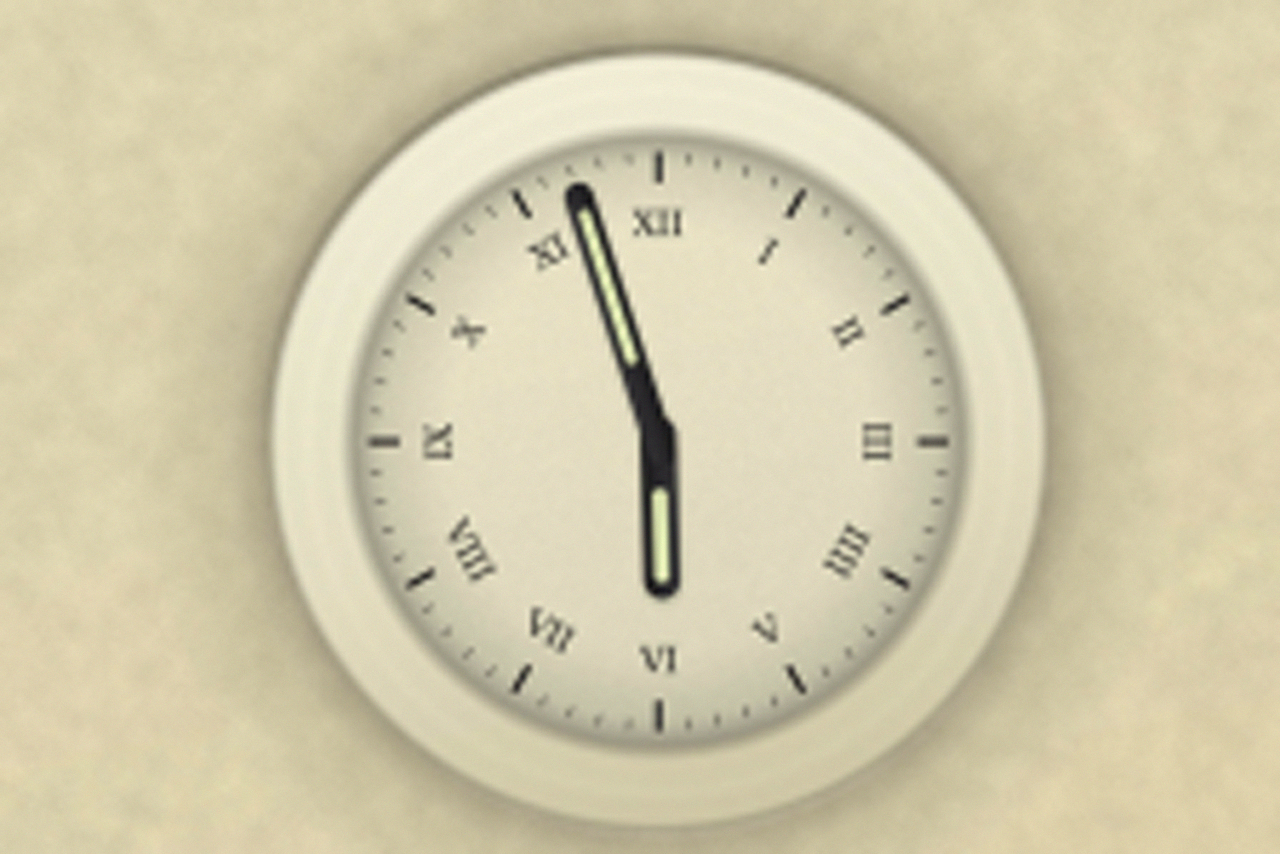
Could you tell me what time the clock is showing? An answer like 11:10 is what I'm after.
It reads 5:57
